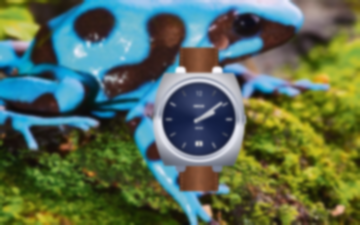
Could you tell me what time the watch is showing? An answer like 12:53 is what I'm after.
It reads 2:09
